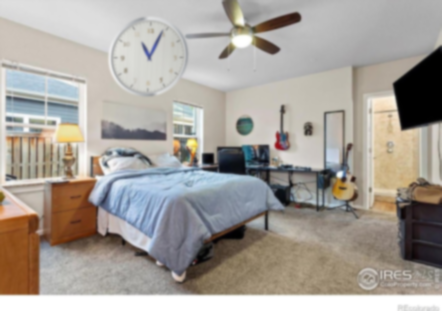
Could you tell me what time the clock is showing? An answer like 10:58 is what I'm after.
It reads 11:04
